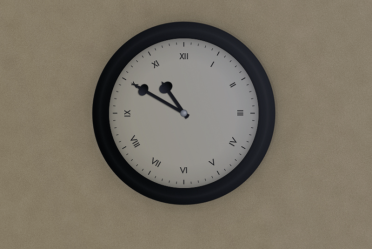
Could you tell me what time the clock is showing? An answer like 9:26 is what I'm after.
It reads 10:50
